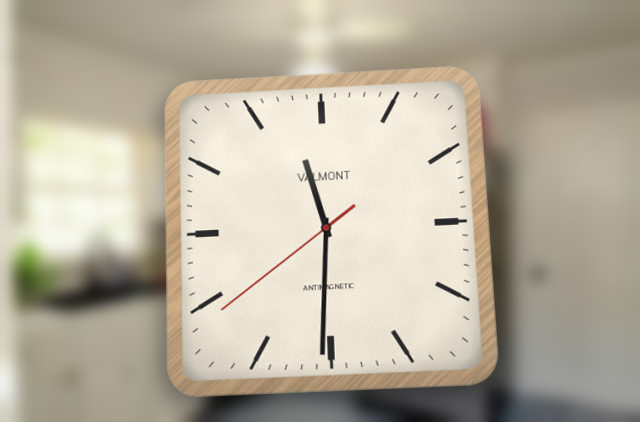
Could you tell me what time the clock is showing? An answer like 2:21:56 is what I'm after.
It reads 11:30:39
